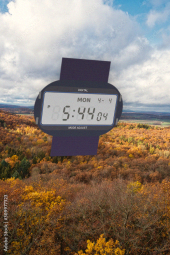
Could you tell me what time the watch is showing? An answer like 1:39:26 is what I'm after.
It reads 5:44:04
